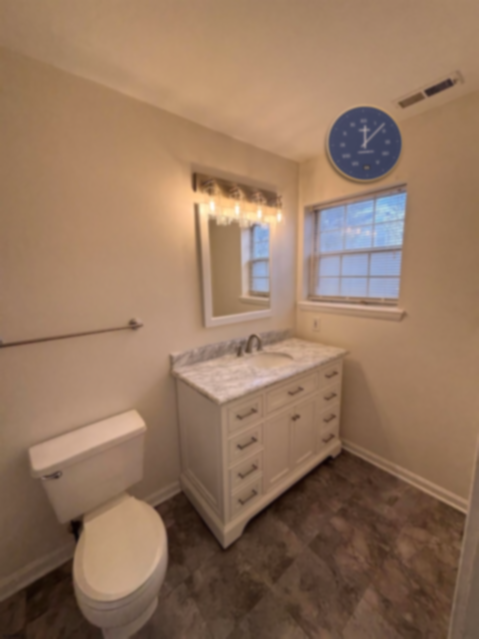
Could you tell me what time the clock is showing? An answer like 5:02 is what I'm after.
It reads 12:08
